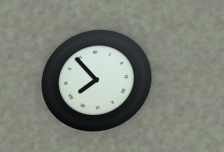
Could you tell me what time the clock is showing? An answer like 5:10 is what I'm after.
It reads 7:54
